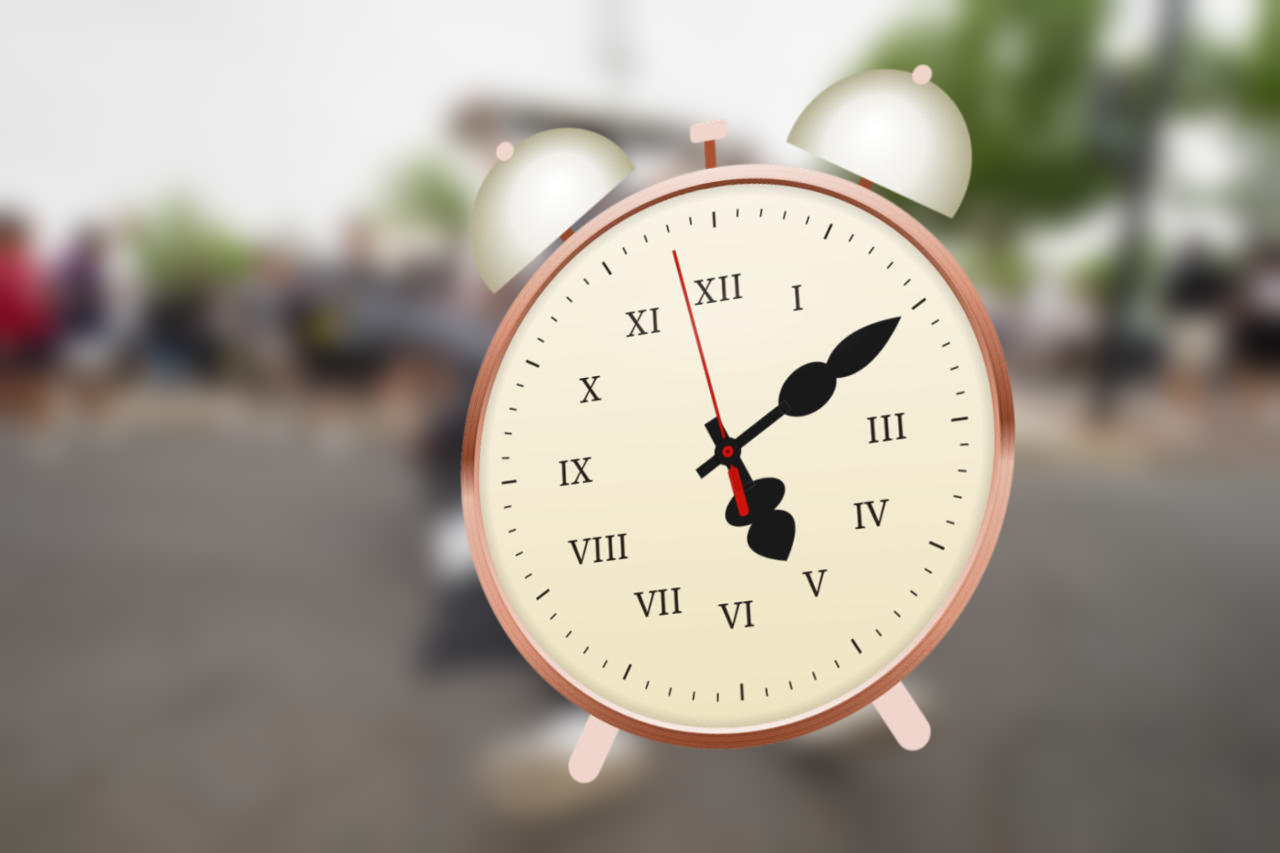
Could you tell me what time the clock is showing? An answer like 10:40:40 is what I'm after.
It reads 5:09:58
